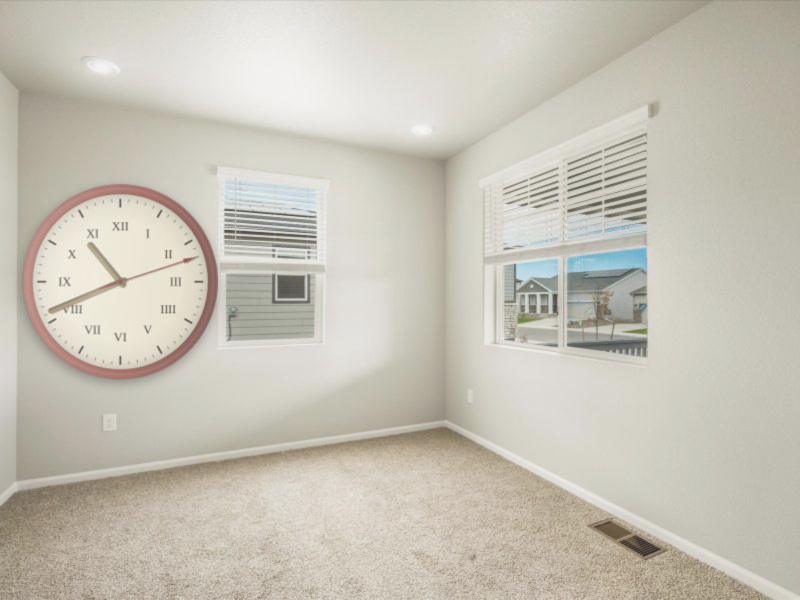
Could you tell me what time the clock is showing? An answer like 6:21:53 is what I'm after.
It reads 10:41:12
